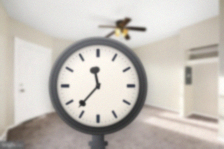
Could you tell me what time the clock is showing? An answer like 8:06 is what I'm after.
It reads 11:37
